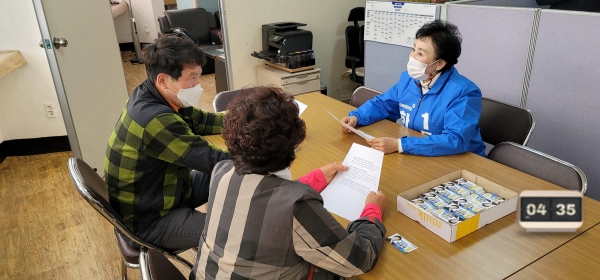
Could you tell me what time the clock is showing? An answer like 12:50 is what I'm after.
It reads 4:35
